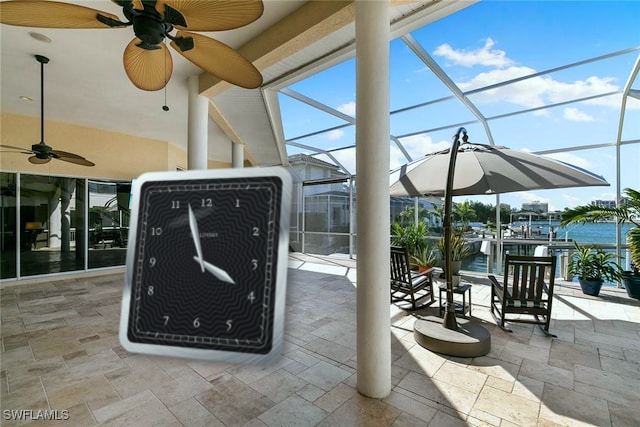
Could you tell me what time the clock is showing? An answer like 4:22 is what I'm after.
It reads 3:57
